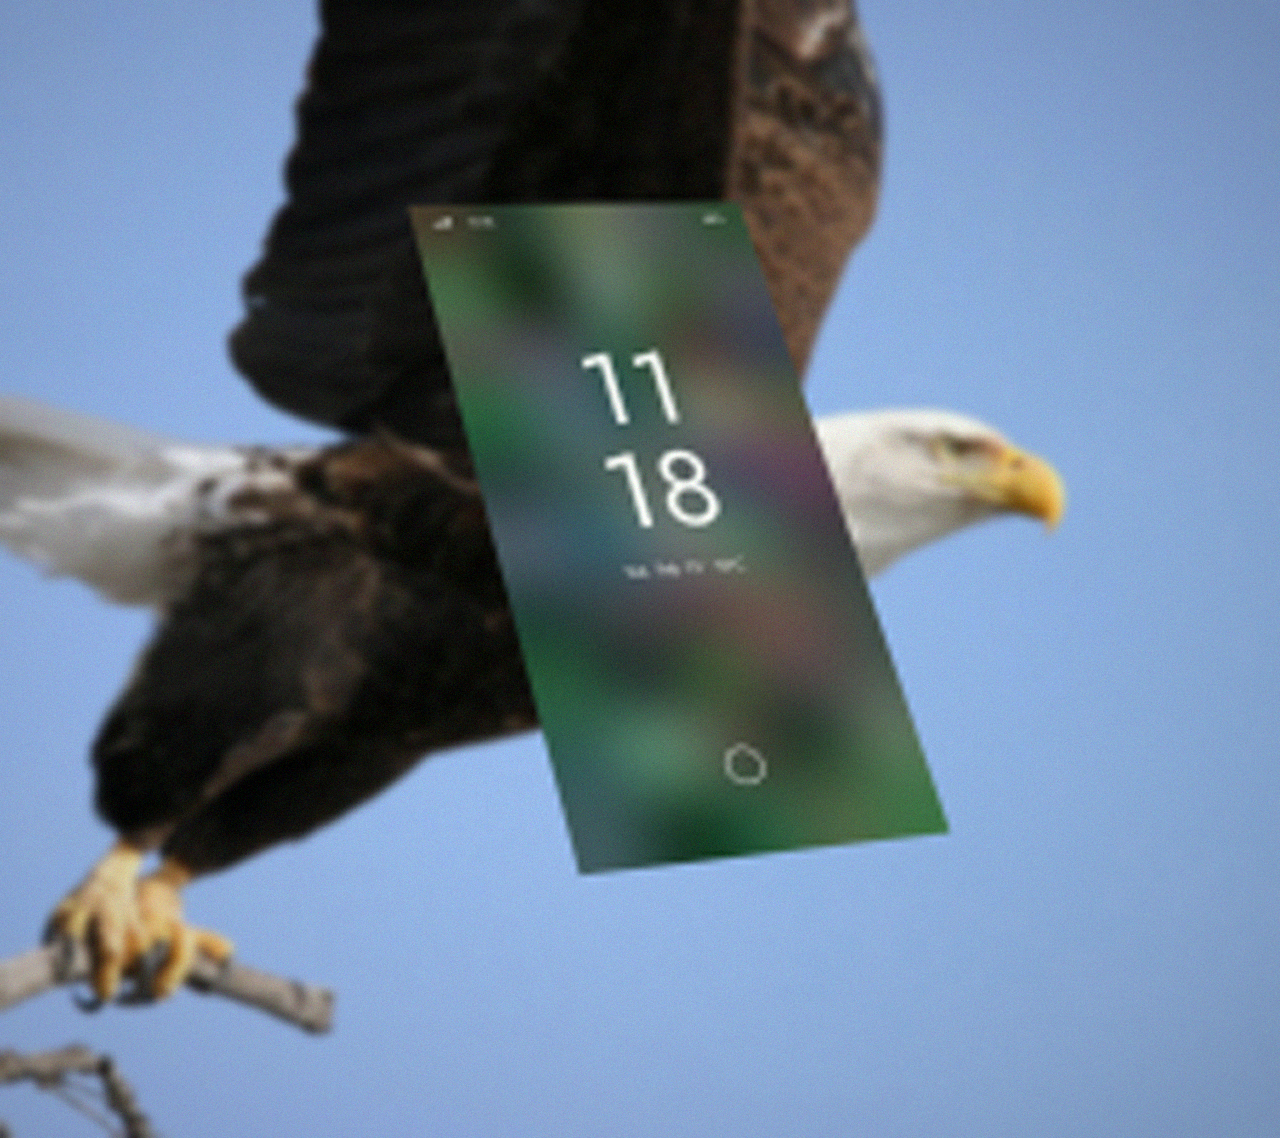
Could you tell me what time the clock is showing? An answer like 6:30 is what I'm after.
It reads 11:18
